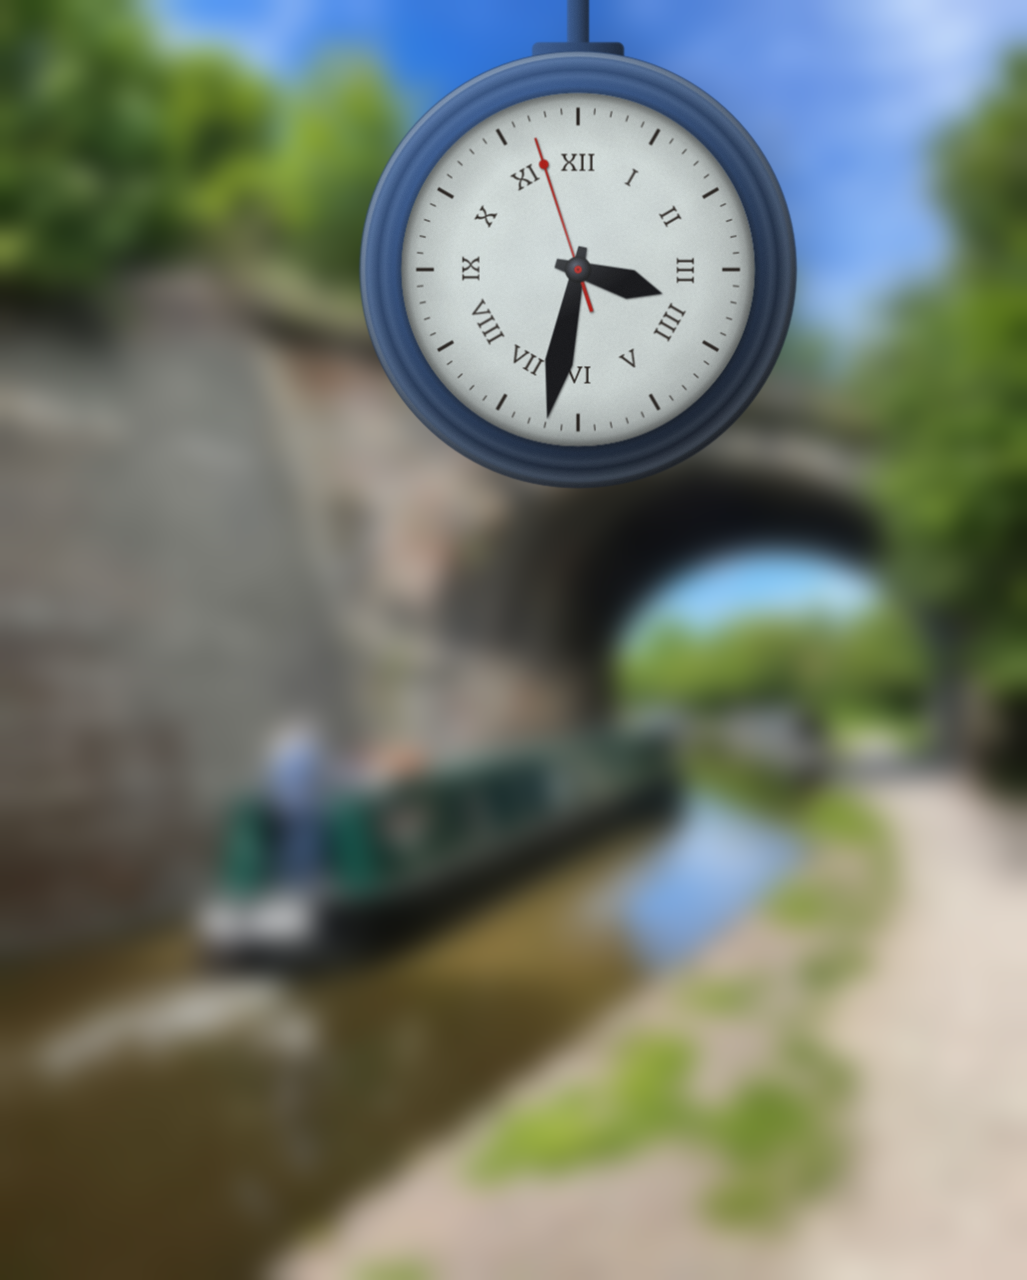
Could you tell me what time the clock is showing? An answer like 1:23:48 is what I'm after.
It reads 3:31:57
